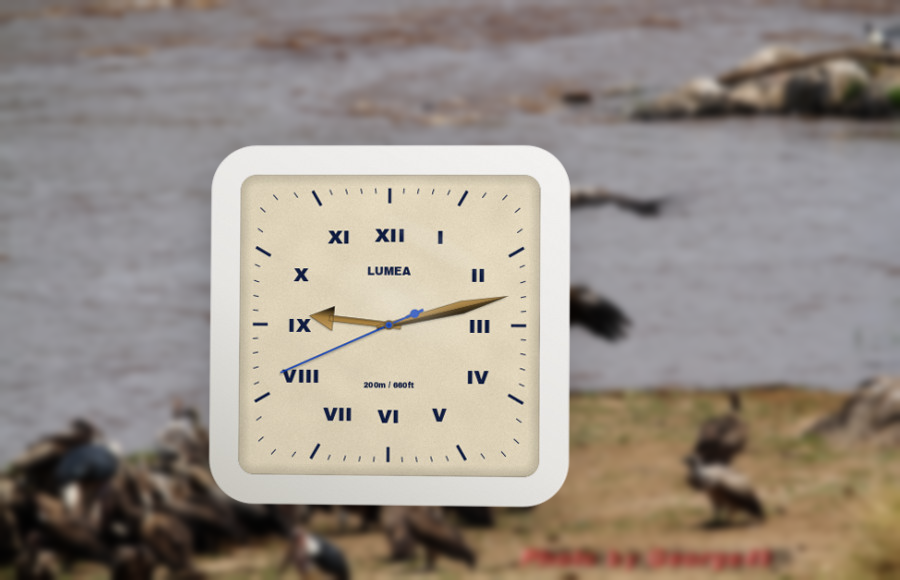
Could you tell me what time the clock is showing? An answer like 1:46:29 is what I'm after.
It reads 9:12:41
